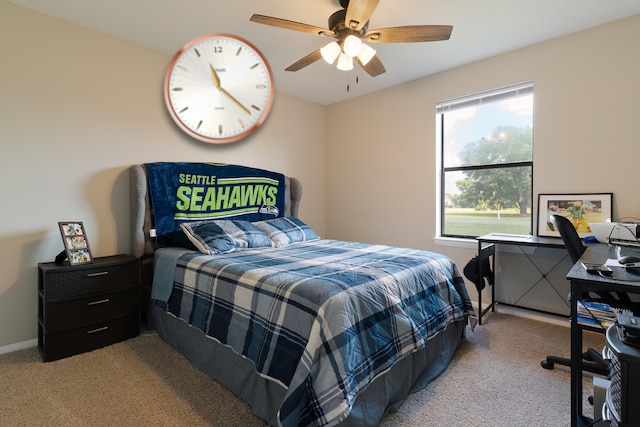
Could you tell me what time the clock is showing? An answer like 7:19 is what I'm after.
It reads 11:22
